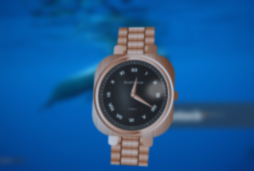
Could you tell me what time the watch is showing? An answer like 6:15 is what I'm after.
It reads 12:20
